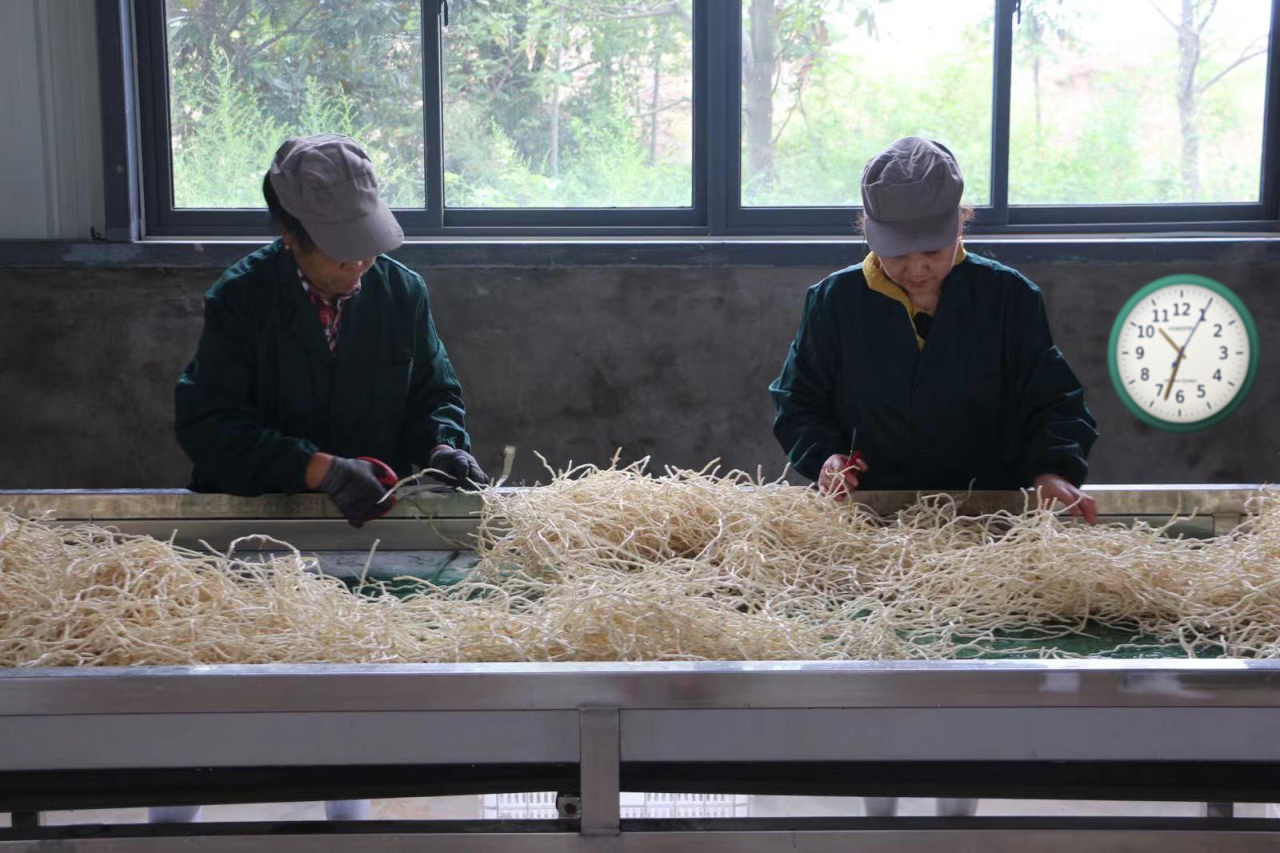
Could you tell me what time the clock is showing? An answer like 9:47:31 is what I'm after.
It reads 10:33:05
